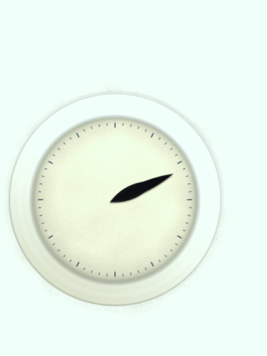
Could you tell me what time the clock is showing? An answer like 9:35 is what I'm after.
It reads 2:11
